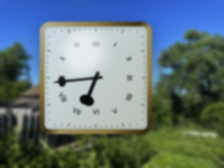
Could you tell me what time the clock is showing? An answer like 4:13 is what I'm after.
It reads 6:44
